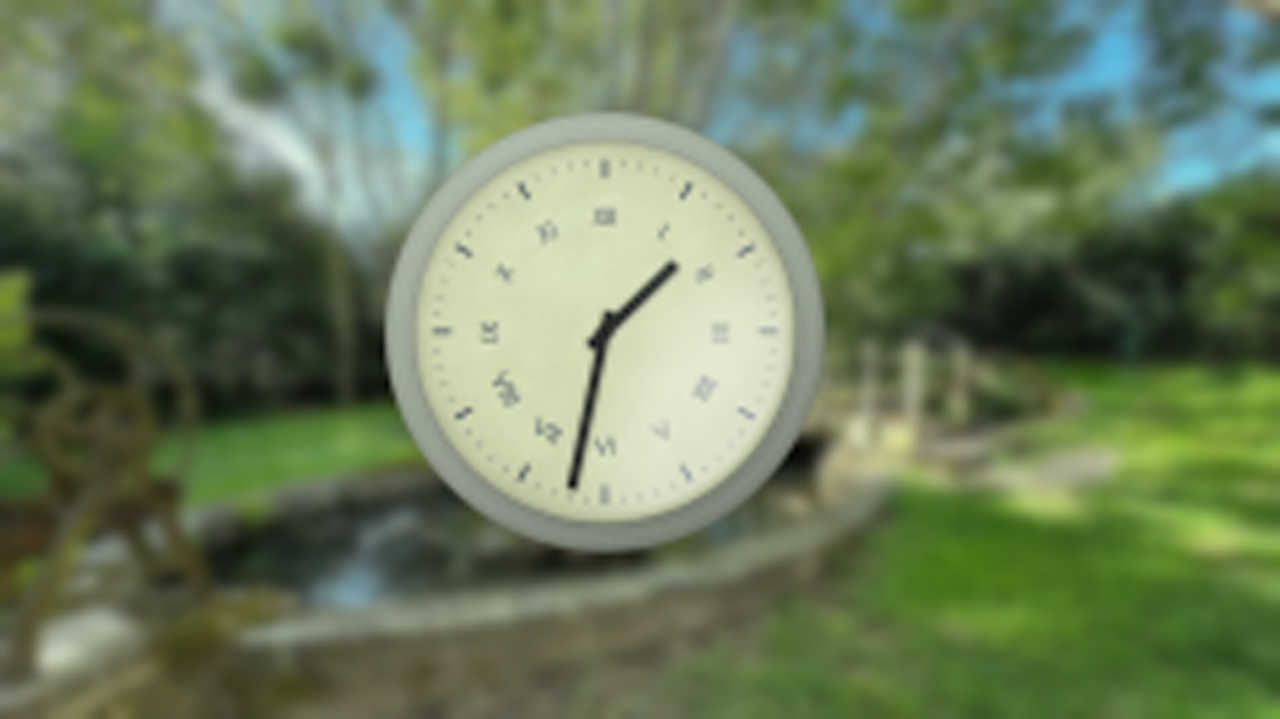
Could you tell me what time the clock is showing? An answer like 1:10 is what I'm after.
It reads 1:32
